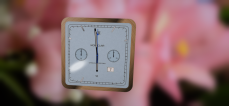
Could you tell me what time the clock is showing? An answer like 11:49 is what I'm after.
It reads 5:59
